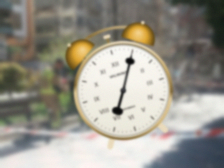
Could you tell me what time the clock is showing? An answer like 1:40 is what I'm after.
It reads 7:05
